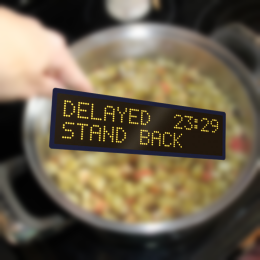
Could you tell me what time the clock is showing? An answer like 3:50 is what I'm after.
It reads 23:29
